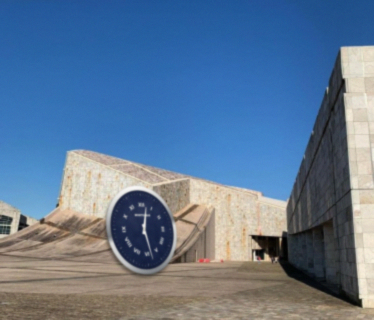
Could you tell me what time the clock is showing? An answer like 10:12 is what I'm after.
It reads 12:28
